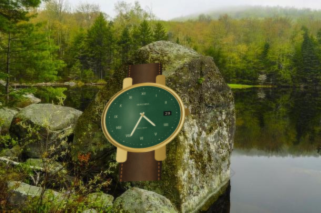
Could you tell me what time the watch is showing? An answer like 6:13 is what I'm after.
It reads 4:34
